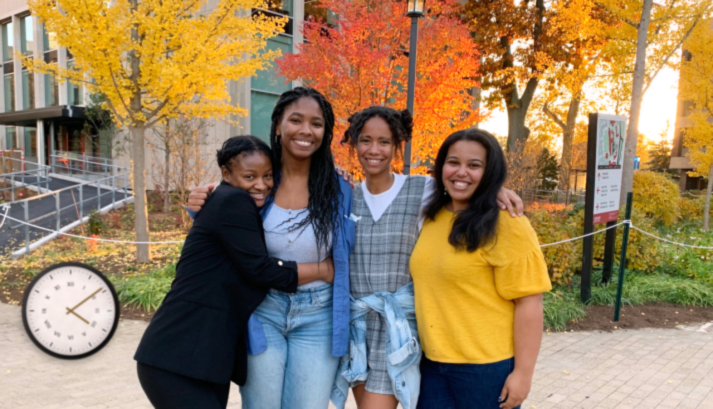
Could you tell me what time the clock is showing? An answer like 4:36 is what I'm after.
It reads 4:09
